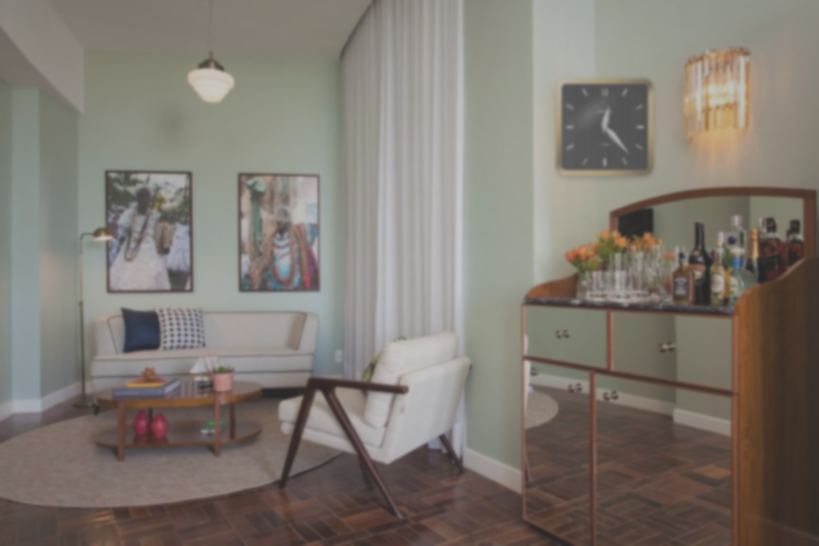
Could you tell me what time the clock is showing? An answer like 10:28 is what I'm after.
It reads 12:23
